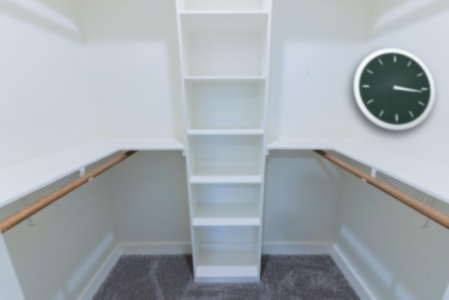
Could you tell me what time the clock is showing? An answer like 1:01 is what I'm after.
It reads 3:16
